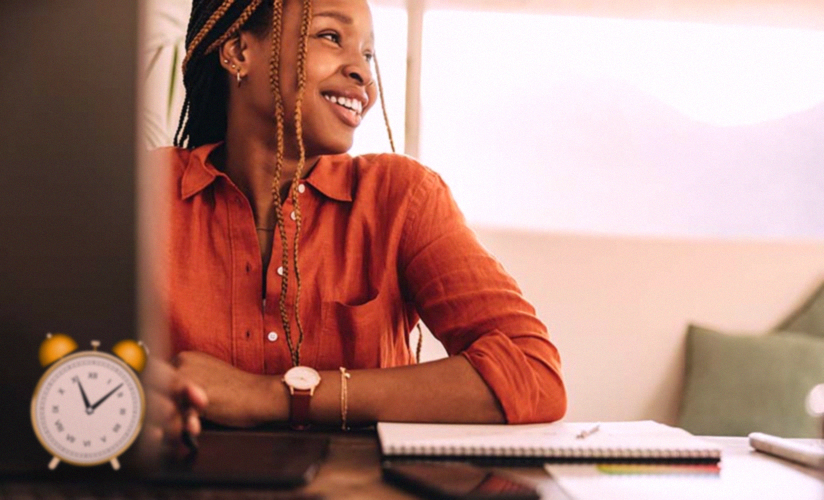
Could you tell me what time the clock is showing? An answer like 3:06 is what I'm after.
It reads 11:08
